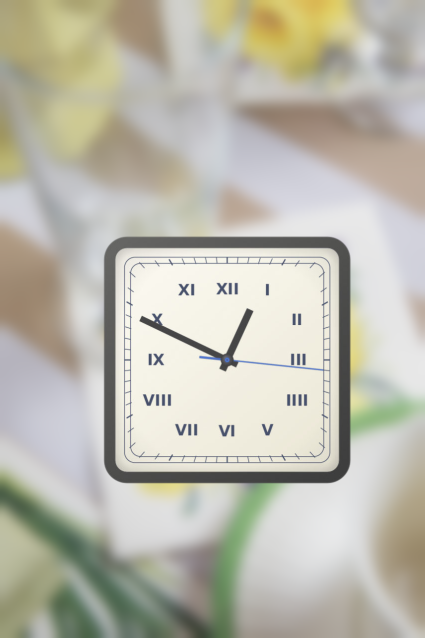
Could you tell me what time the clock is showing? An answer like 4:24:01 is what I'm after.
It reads 12:49:16
